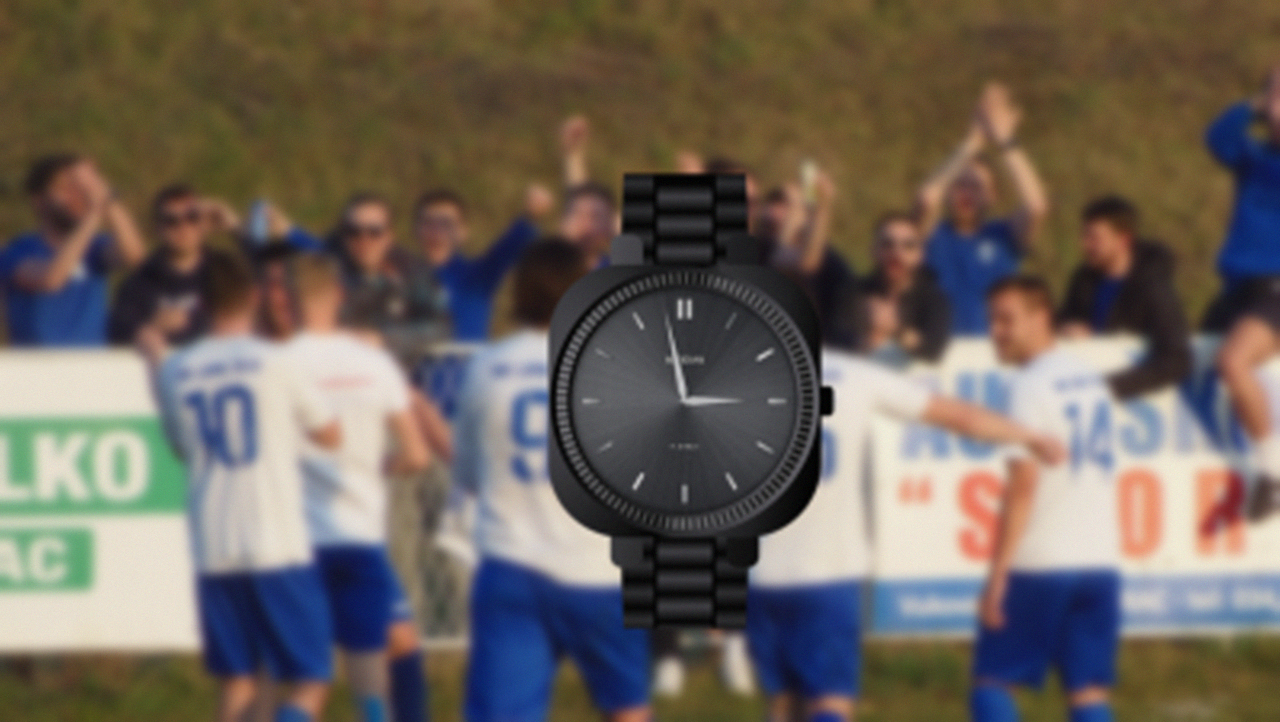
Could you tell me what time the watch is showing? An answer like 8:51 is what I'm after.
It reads 2:58
